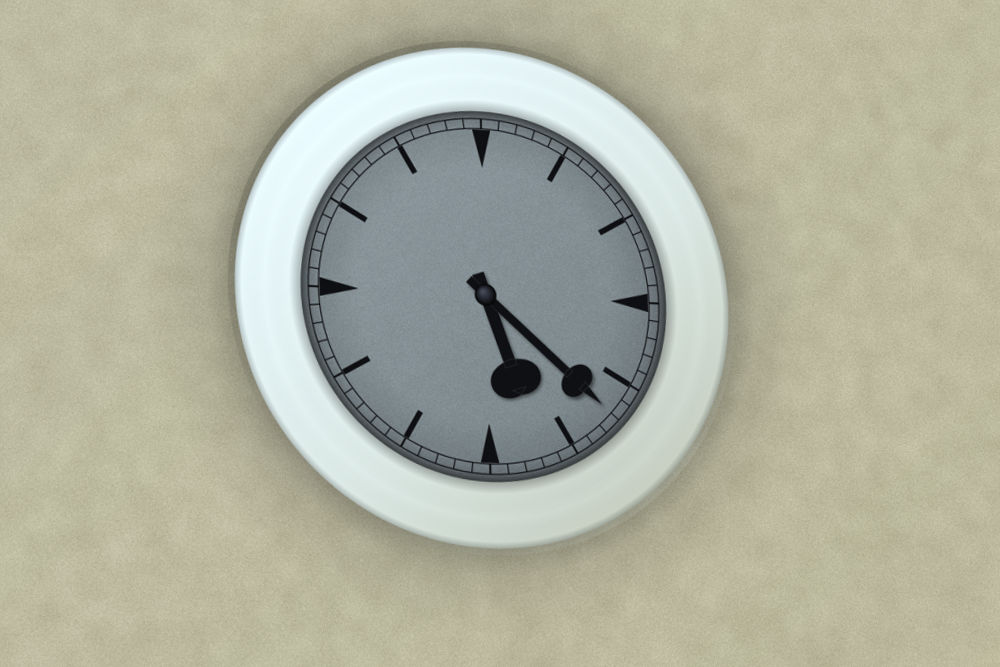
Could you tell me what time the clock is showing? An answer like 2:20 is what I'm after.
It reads 5:22
